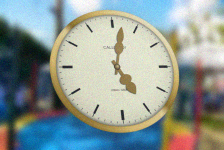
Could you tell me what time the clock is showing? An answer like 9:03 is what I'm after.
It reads 5:02
